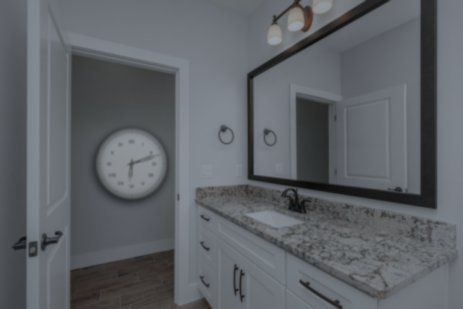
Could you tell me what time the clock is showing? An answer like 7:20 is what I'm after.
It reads 6:12
